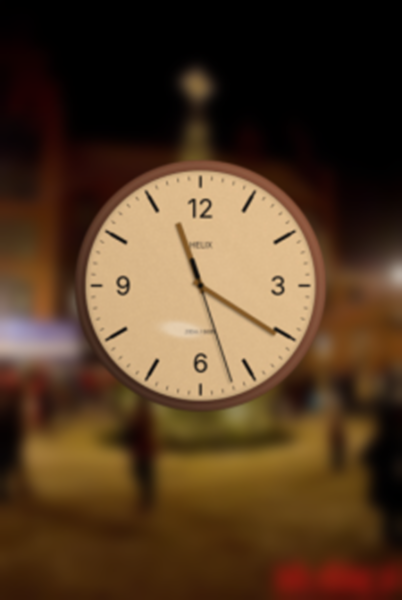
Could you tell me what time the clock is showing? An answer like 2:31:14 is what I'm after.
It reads 11:20:27
